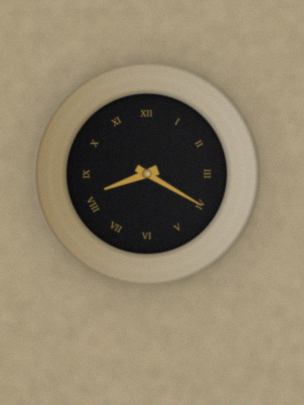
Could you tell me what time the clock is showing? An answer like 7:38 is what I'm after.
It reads 8:20
